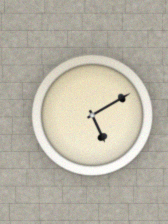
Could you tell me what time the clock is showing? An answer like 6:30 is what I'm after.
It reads 5:10
